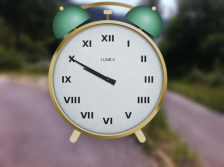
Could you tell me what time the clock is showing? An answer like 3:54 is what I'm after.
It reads 9:50
